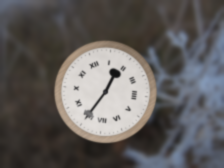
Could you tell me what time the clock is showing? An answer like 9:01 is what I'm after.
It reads 1:40
